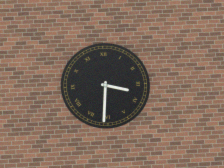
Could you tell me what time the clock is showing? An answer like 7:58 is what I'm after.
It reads 3:31
